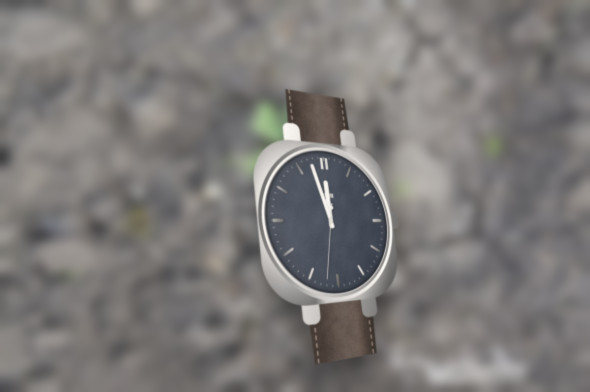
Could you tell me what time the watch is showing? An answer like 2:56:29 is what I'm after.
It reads 11:57:32
